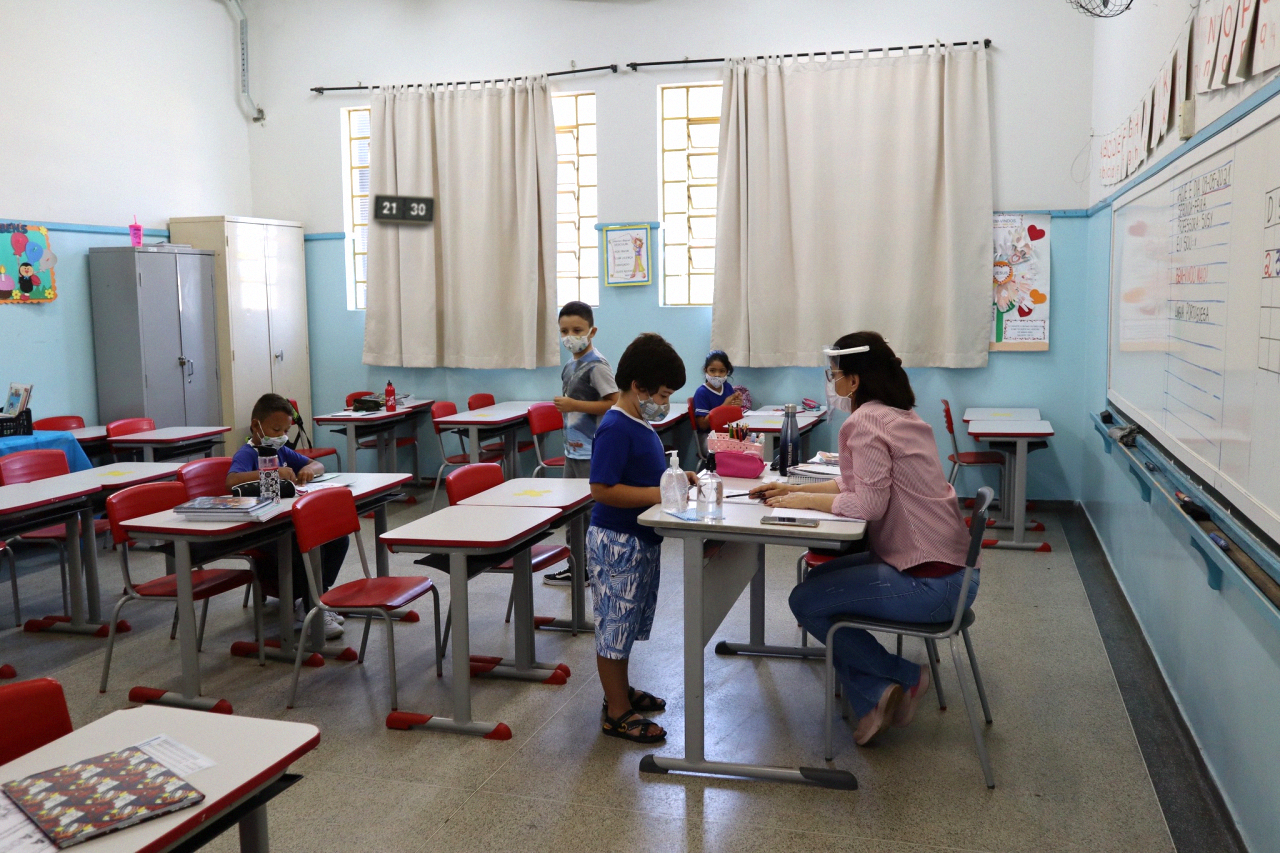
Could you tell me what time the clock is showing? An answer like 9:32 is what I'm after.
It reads 21:30
